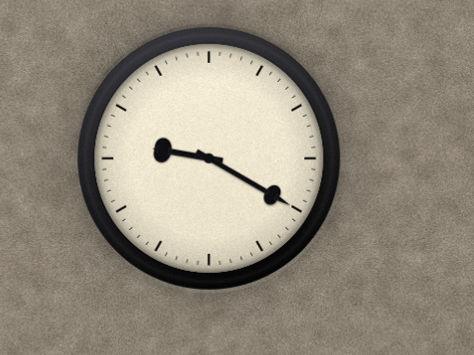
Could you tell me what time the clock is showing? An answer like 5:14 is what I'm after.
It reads 9:20
